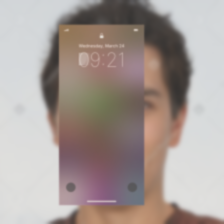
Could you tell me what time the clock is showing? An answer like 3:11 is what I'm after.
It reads 9:21
